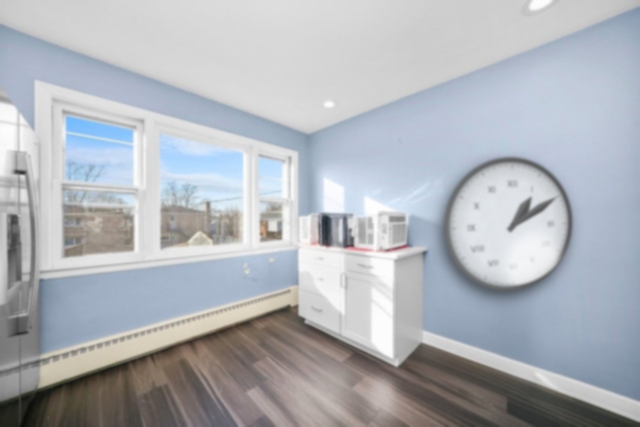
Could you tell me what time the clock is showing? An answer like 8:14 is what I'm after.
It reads 1:10
